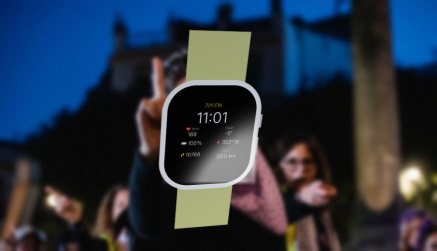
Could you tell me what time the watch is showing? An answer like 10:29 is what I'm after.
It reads 11:01
